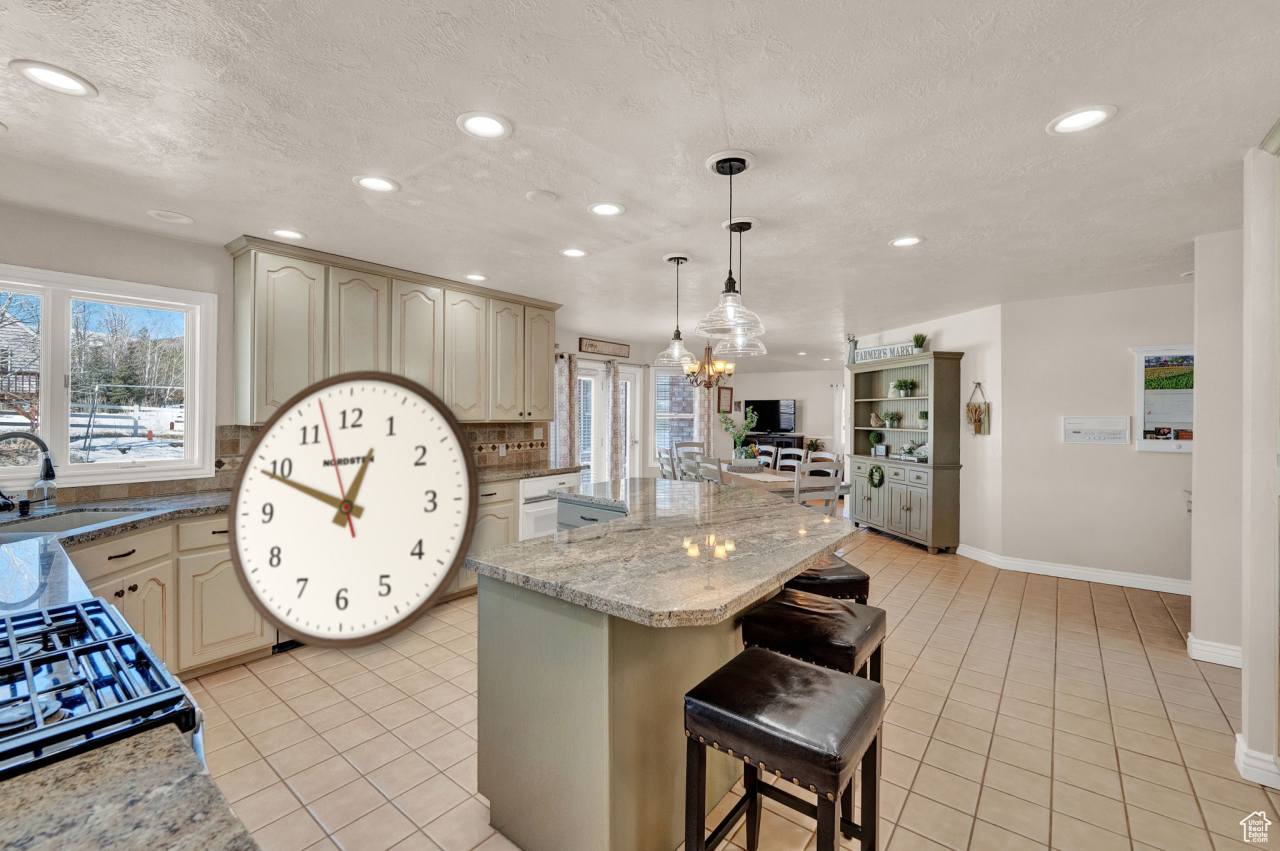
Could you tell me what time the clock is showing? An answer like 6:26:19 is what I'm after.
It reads 12:48:57
